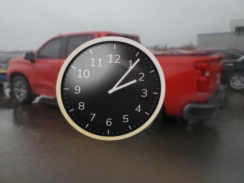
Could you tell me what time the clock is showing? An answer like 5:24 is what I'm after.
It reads 2:06
